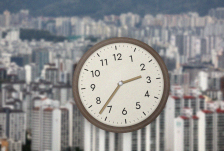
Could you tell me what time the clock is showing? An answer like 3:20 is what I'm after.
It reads 2:37
